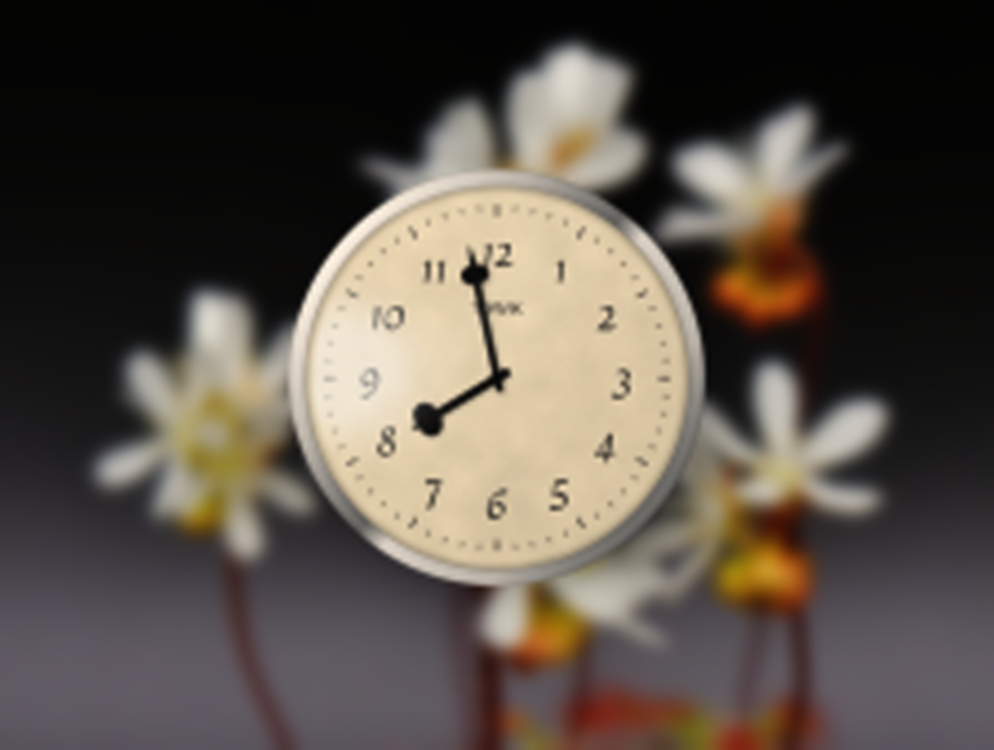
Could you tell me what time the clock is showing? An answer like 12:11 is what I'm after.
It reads 7:58
